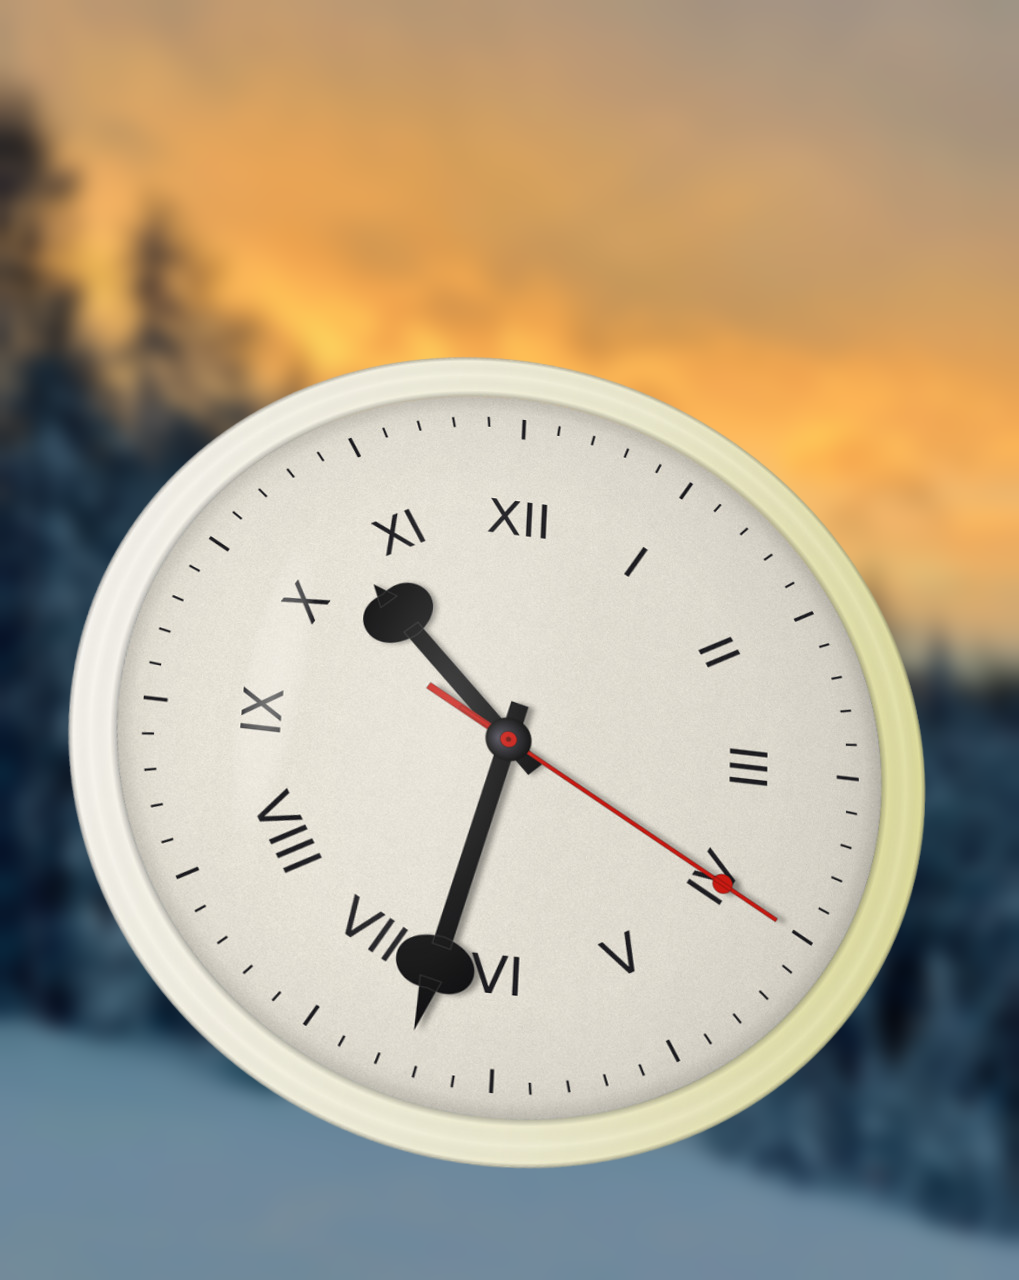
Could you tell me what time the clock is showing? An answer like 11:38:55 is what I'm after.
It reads 10:32:20
